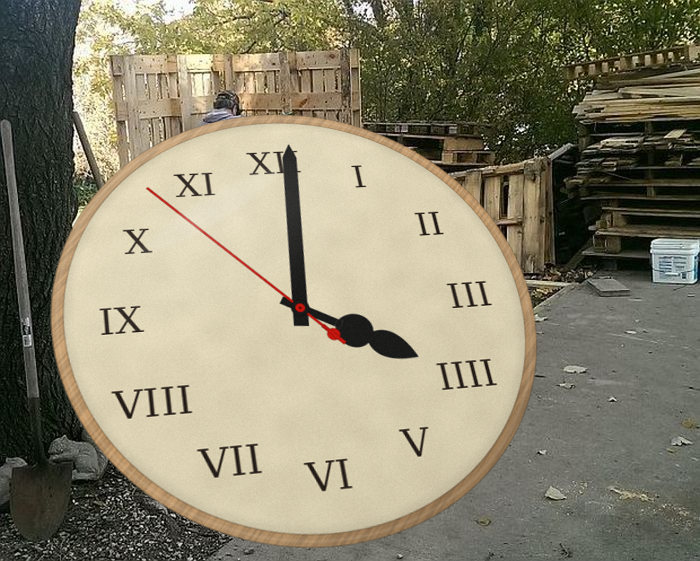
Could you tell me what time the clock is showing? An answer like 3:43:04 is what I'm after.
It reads 4:00:53
